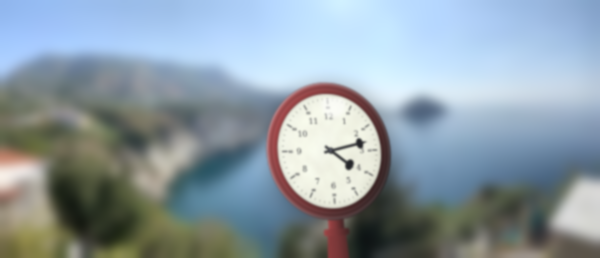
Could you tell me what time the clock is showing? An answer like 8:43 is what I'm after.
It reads 4:13
